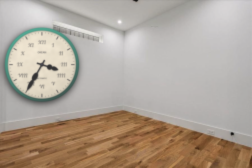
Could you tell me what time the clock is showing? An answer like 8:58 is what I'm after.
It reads 3:35
